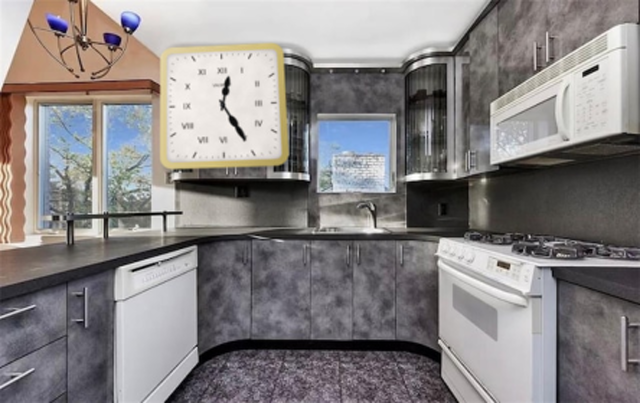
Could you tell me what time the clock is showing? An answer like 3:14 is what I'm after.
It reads 12:25
